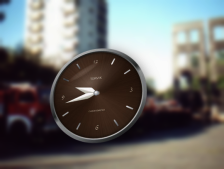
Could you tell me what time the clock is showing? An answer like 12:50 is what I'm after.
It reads 9:43
